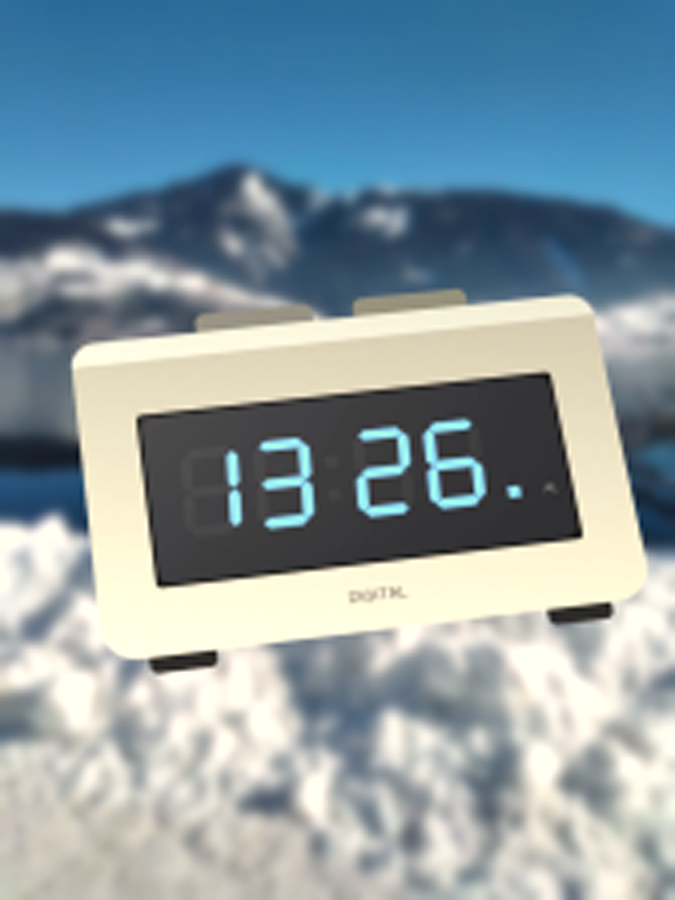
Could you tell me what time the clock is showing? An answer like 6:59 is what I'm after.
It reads 13:26
